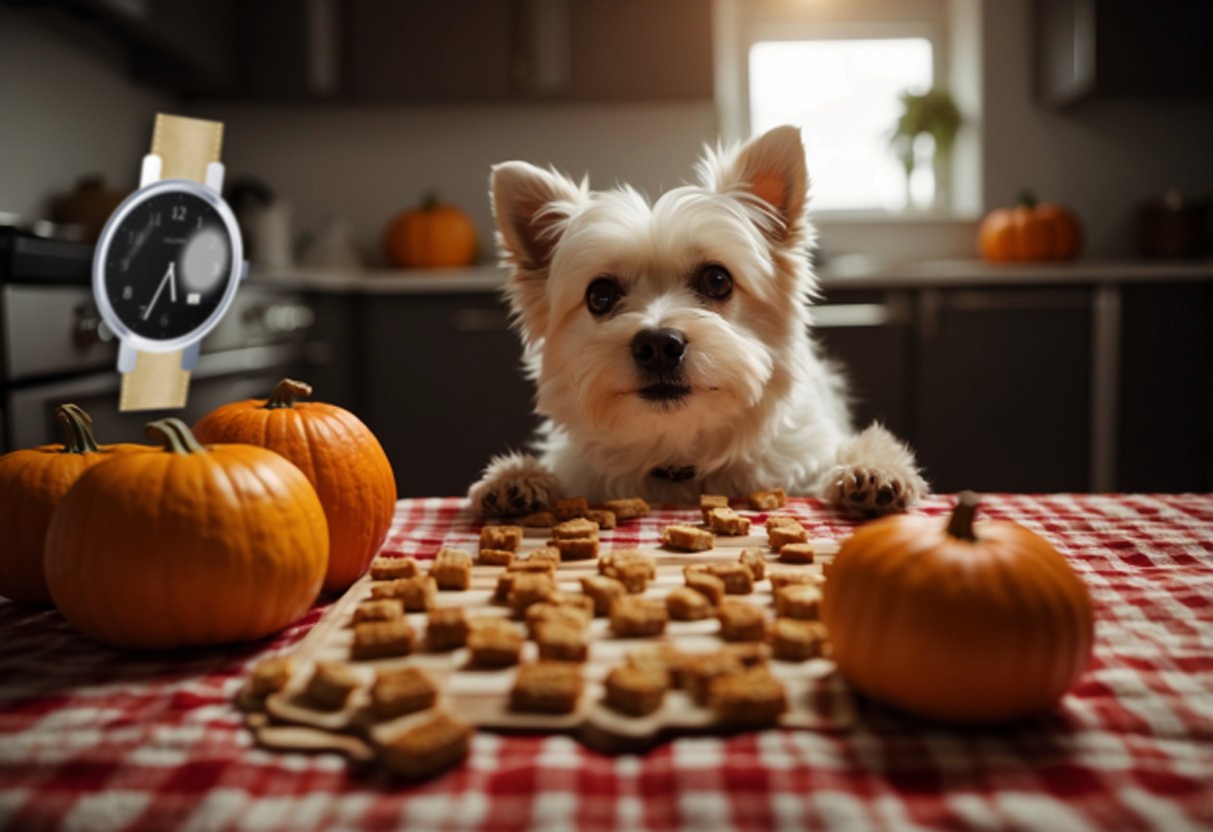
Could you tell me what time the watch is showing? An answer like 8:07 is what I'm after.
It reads 5:34
